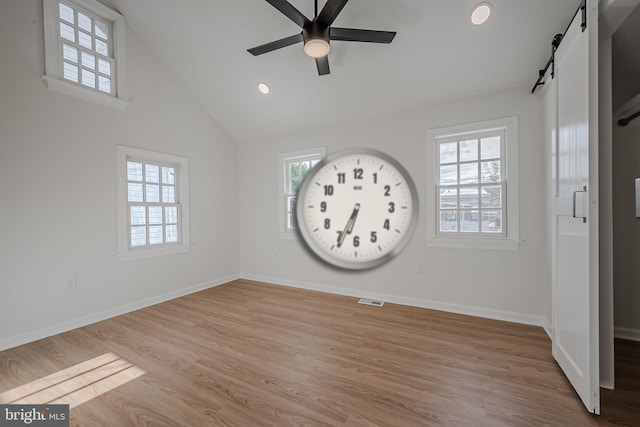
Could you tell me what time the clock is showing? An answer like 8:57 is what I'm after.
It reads 6:34
